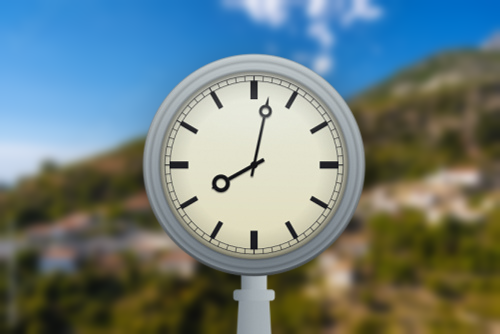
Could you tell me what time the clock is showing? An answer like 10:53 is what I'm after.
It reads 8:02
